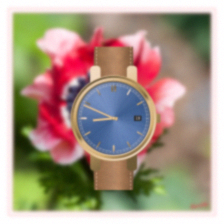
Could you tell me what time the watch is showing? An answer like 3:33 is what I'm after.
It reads 8:49
